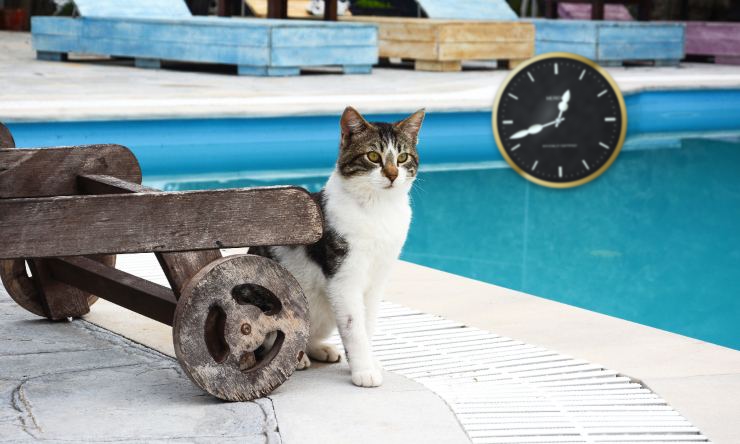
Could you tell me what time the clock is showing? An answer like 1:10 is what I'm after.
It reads 12:42
